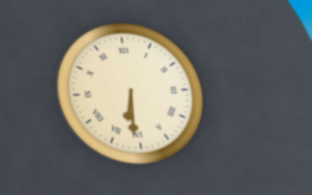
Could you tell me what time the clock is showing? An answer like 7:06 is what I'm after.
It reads 6:31
